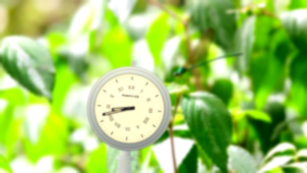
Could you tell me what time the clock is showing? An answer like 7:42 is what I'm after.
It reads 8:42
